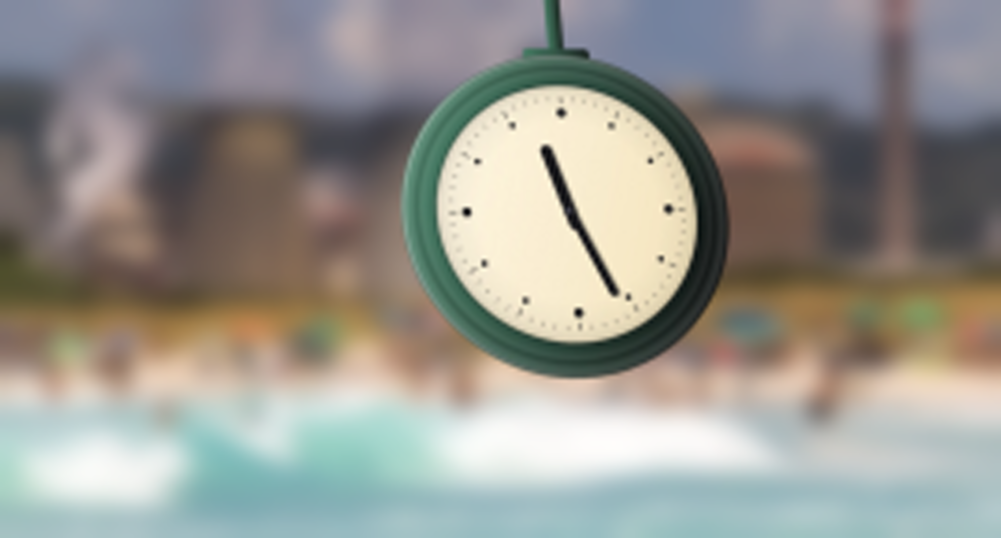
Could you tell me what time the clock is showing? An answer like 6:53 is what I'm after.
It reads 11:26
